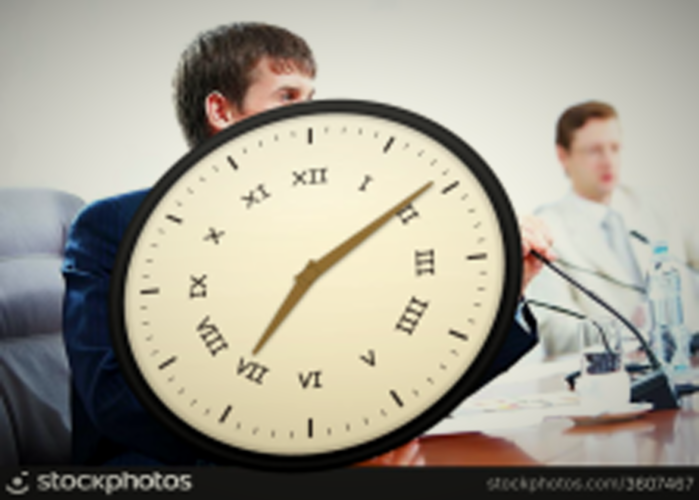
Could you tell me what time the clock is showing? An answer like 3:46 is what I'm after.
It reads 7:09
